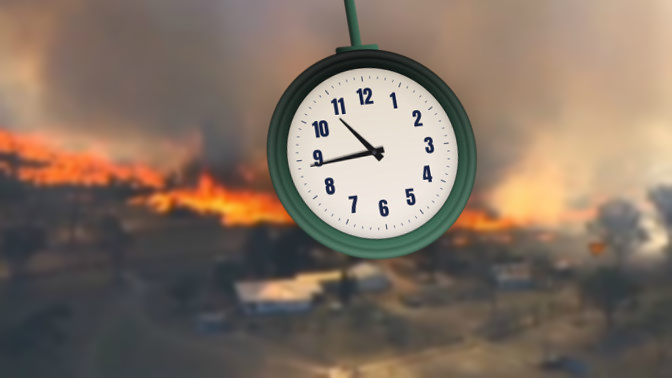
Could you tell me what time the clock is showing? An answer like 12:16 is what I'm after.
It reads 10:44
